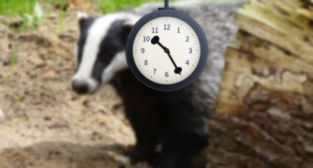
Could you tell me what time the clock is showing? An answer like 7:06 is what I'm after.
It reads 10:25
